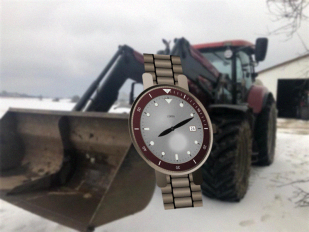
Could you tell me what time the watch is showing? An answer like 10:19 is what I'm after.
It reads 8:11
